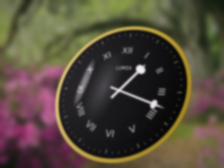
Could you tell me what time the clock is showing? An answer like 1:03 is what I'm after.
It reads 1:18
